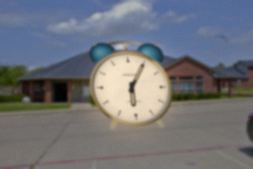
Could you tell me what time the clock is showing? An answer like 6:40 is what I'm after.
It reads 6:05
